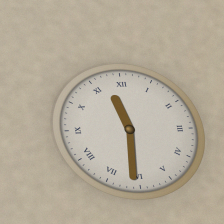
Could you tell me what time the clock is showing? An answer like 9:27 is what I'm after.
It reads 11:31
